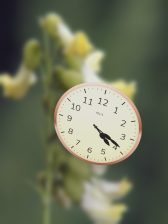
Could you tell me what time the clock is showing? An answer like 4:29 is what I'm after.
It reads 4:19
